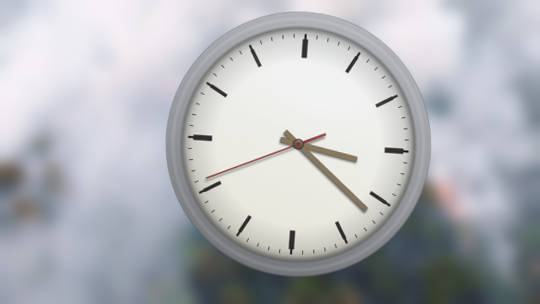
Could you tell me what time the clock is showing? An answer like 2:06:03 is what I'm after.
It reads 3:21:41
